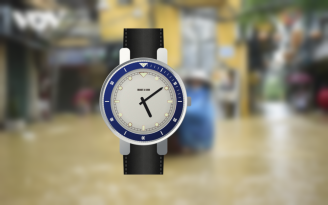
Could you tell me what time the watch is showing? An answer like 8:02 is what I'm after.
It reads 5:09
